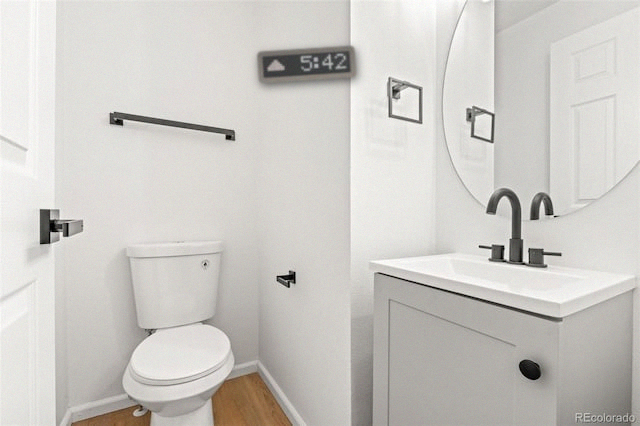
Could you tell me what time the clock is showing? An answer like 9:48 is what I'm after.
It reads 5:42
